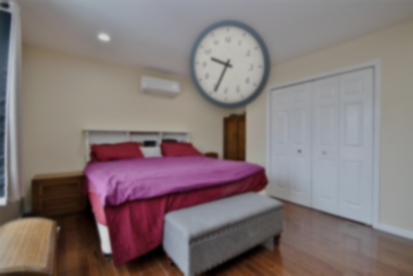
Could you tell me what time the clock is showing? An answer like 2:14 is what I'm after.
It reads 9:34
